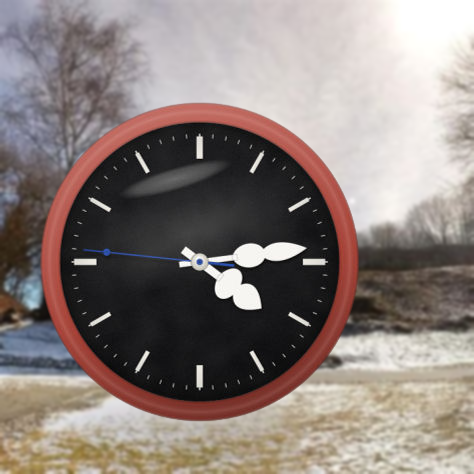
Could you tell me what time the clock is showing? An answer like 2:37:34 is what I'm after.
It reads 4:13:46
